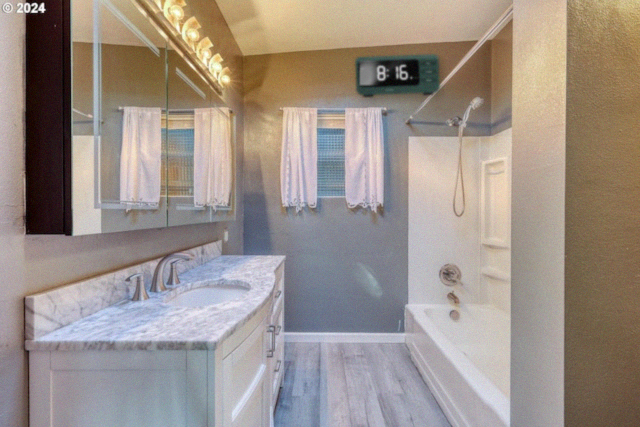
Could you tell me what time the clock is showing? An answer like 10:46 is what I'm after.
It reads 8:16
